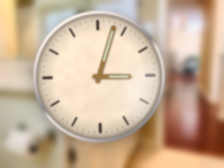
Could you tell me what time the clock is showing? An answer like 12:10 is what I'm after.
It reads 3:03
